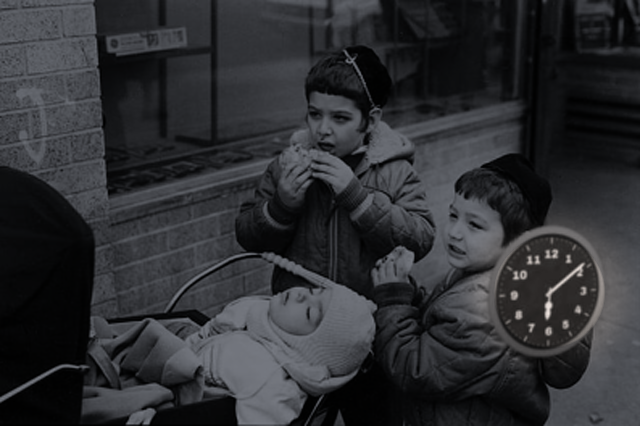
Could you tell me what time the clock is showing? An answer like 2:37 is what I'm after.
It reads 6:09
